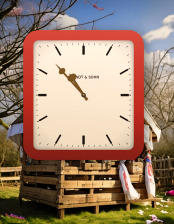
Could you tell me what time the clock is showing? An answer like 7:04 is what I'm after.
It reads 10:53
